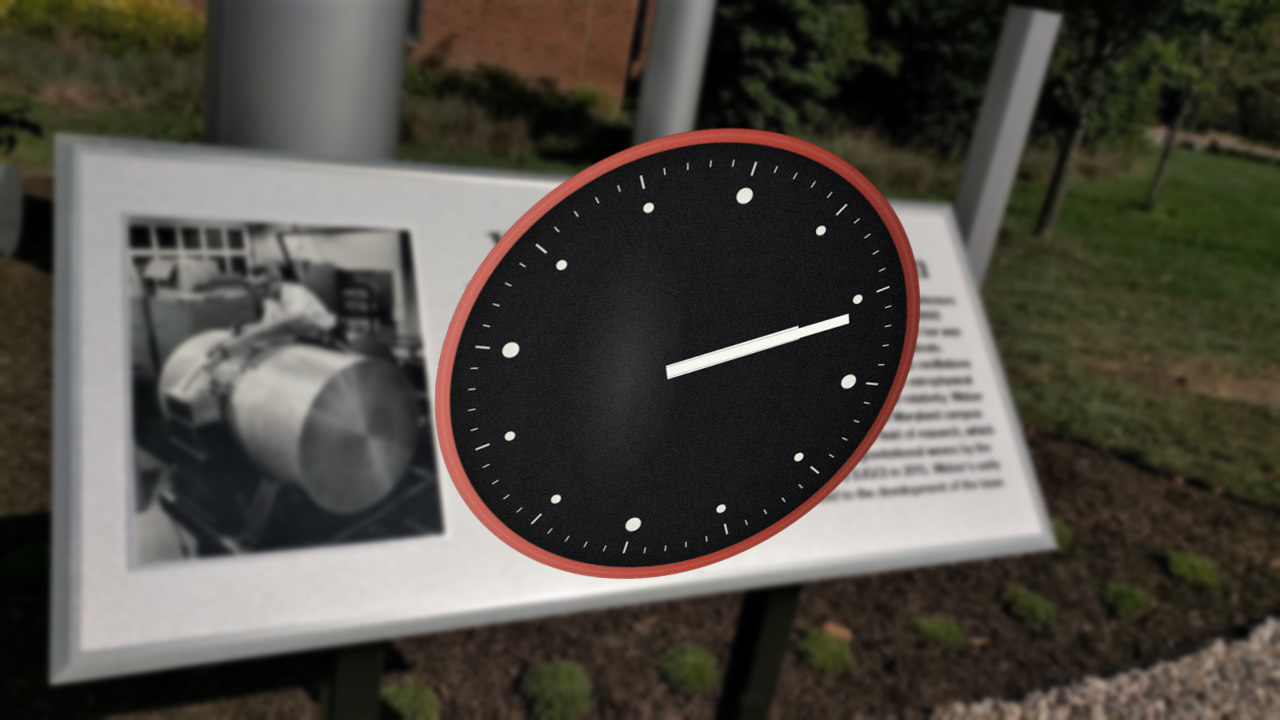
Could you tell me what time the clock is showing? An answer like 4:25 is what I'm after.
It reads 2:11
